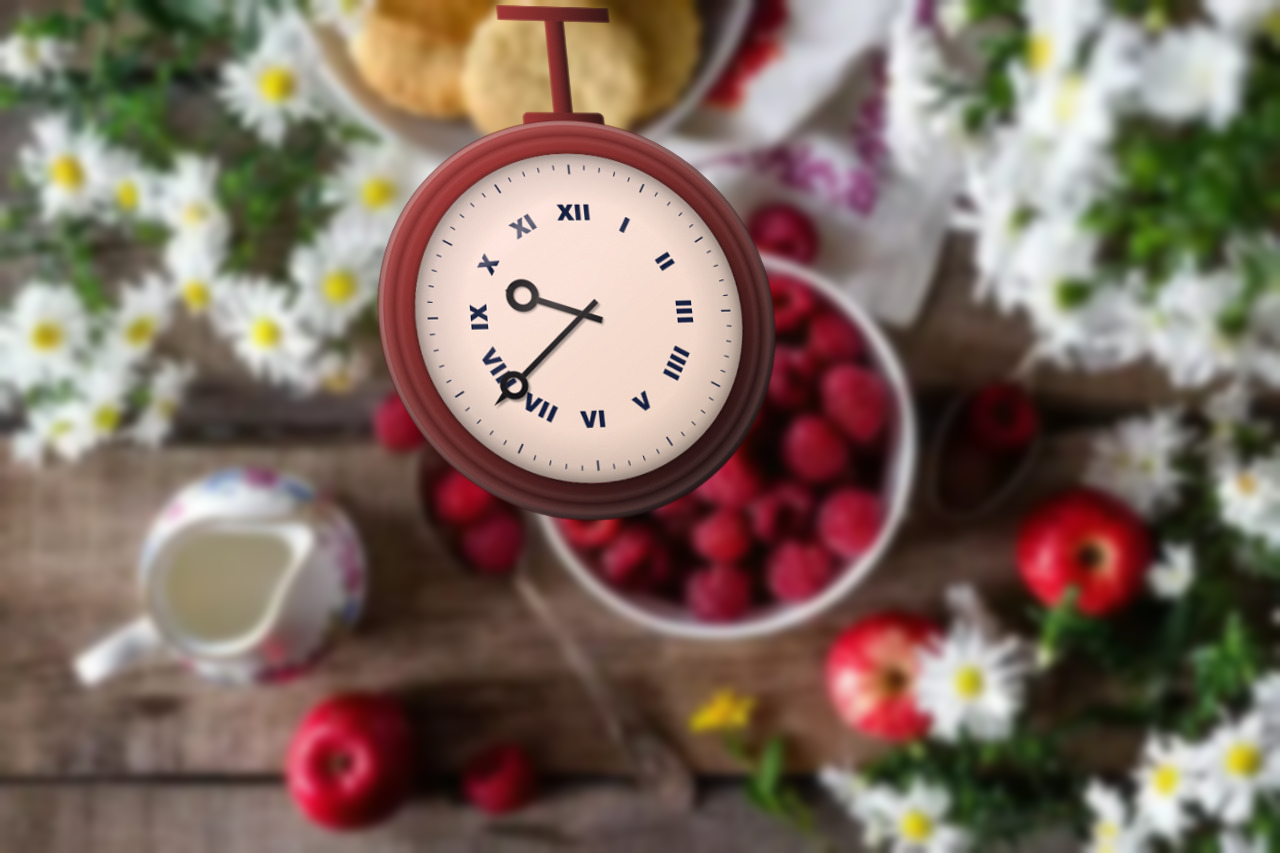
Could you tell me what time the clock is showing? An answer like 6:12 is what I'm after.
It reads 9:38
